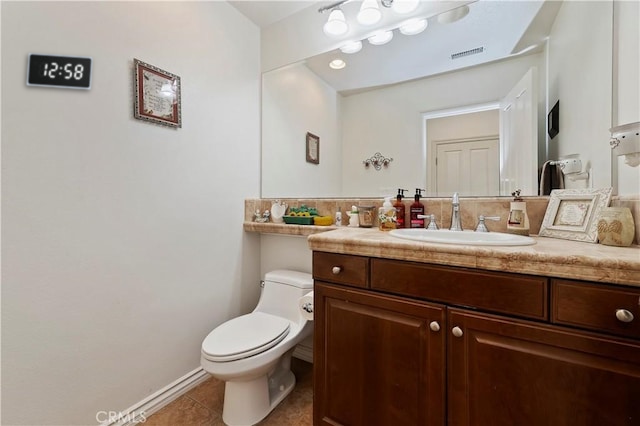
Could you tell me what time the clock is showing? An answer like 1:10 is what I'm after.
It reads 12:58
